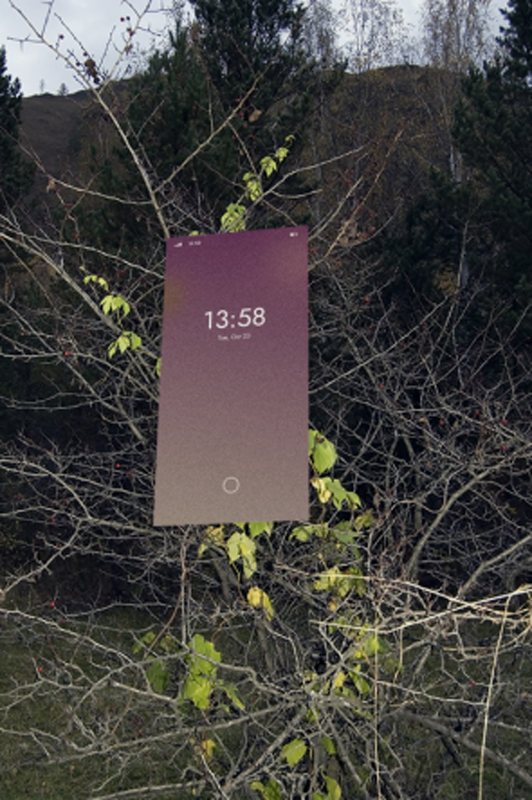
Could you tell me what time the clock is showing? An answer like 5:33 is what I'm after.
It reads 13:58
